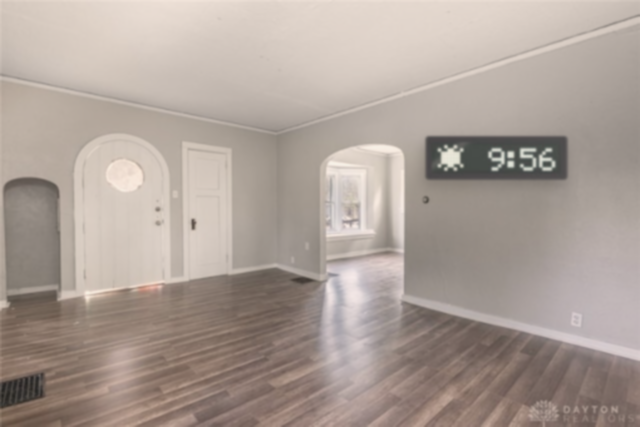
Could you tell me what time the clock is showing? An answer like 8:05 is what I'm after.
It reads 9:56
